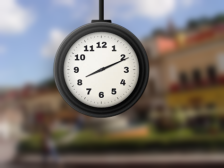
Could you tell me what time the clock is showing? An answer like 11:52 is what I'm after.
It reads 8:11
